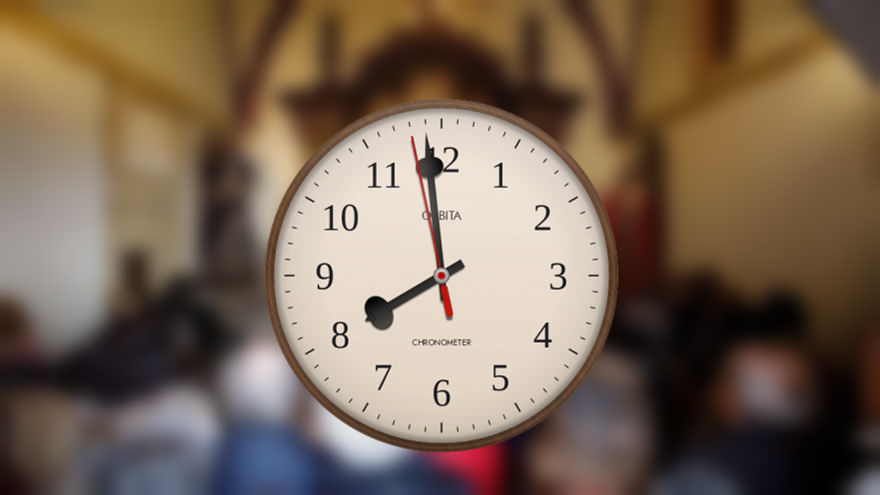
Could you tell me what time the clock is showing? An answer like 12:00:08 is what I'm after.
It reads 7:58:58
